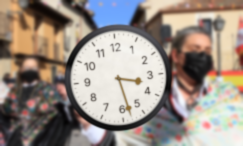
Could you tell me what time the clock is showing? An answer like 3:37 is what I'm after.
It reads 3:28
